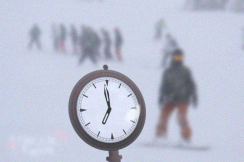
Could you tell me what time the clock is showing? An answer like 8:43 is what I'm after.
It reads 6:59
